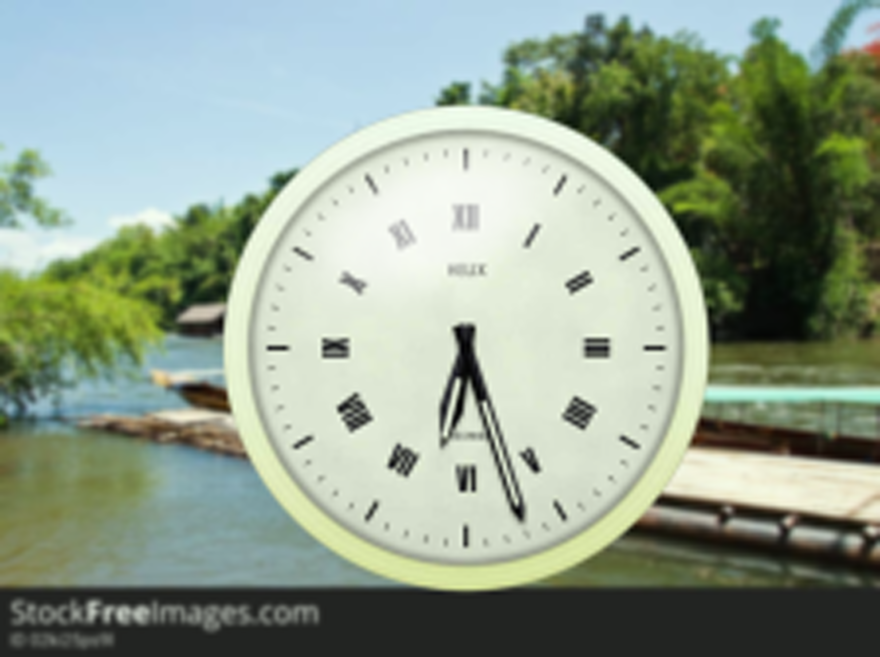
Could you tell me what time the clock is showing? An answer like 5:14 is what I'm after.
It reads 6:27
